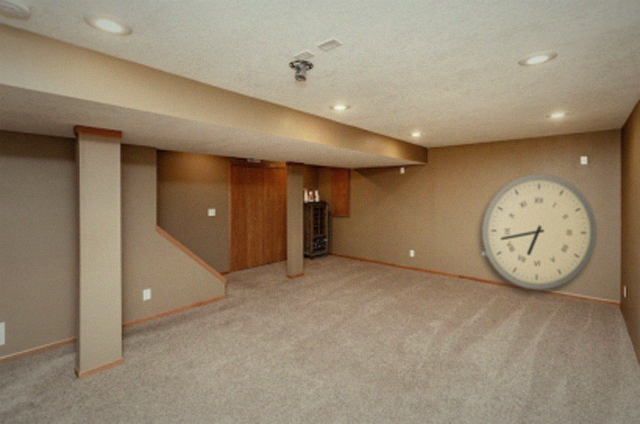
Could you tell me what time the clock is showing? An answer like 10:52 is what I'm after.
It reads 6:43
